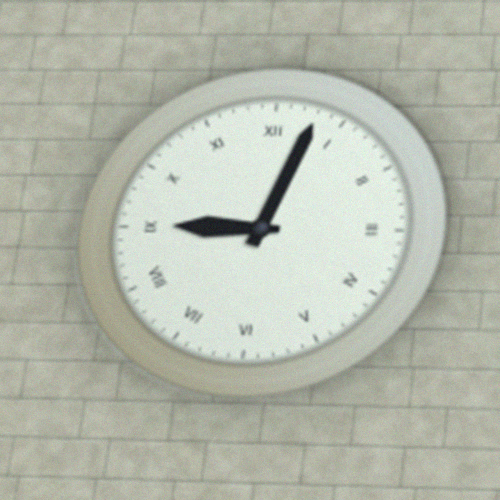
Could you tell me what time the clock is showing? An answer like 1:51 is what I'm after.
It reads 9:03
